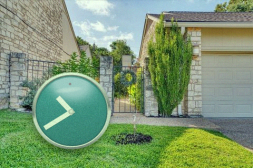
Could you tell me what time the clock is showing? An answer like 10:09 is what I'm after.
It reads 10:40
